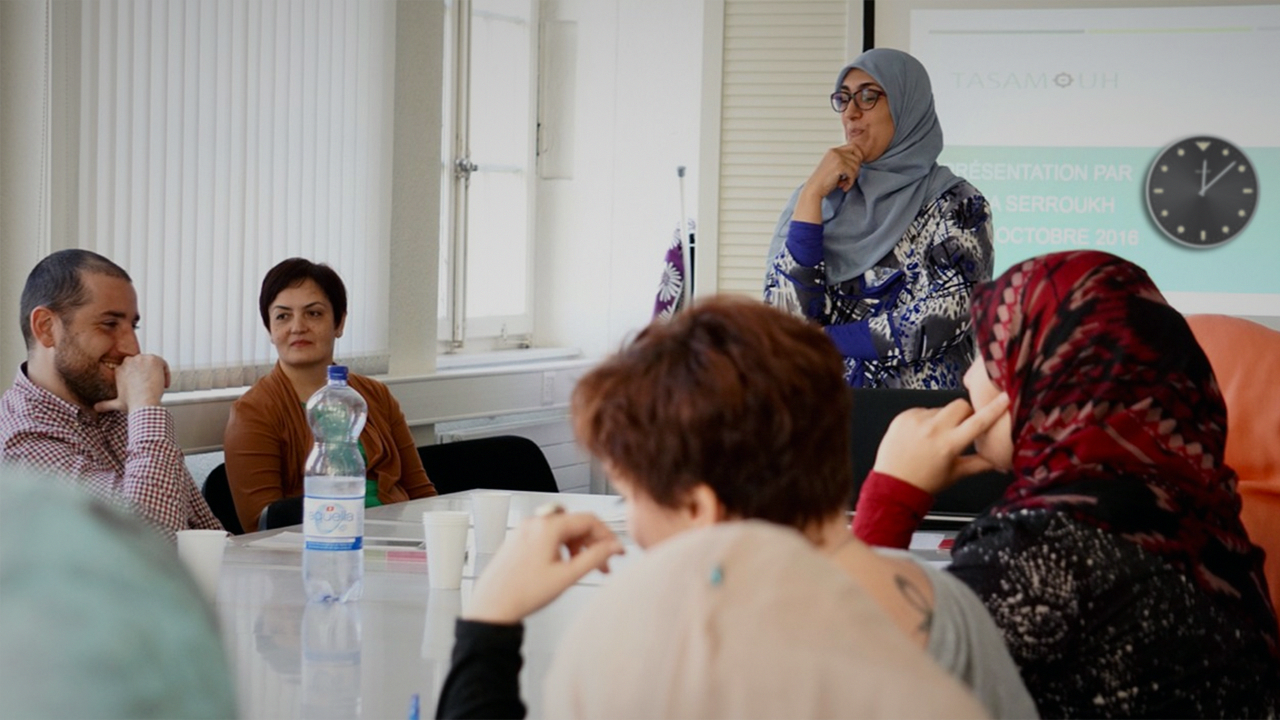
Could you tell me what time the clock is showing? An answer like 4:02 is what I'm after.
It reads 12:08
